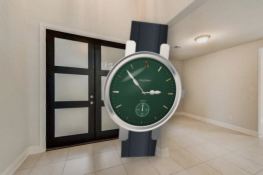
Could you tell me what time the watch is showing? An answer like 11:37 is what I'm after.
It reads 2:53
